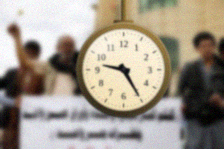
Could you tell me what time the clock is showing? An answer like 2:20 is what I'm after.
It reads 9:25
